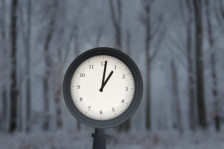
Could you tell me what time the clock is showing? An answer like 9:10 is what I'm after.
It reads 1:01
